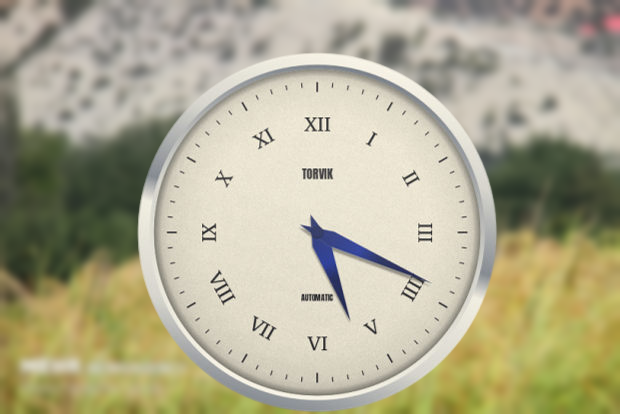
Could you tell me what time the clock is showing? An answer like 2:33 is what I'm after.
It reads 5:19
